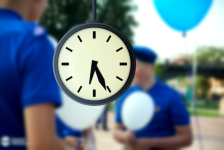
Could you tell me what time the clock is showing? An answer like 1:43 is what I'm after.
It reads 6:26
